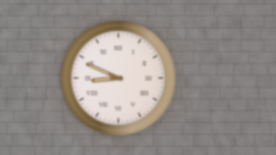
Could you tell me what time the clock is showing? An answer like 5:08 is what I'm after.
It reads 8:49
